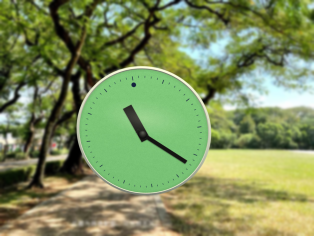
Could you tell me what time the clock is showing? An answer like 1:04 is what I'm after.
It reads 11:22
